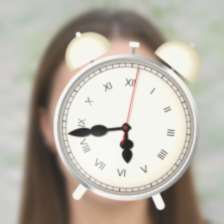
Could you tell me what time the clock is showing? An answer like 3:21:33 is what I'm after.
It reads 5:43:01
